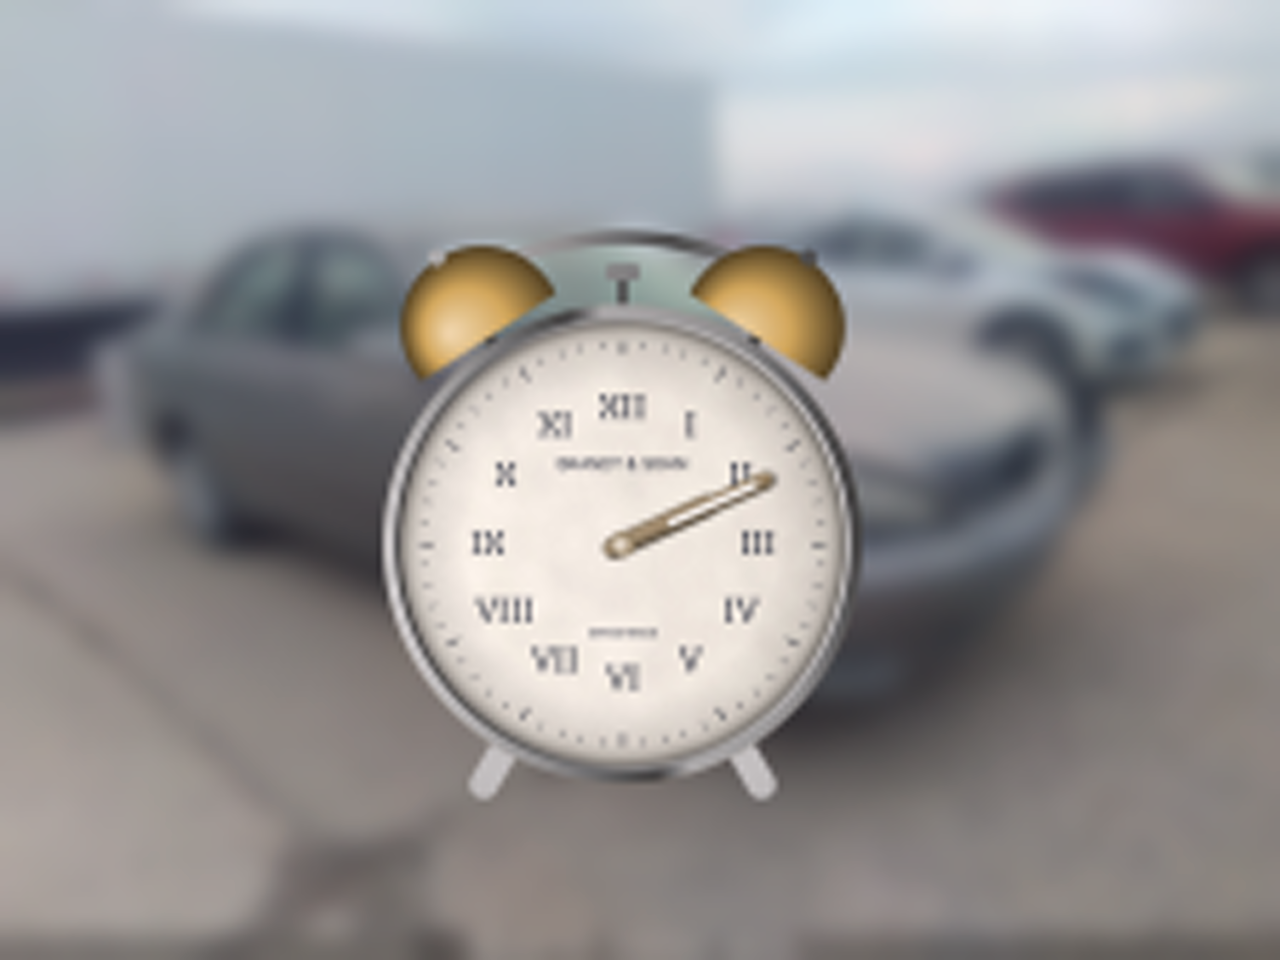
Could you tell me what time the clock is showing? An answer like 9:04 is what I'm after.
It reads 2:11
